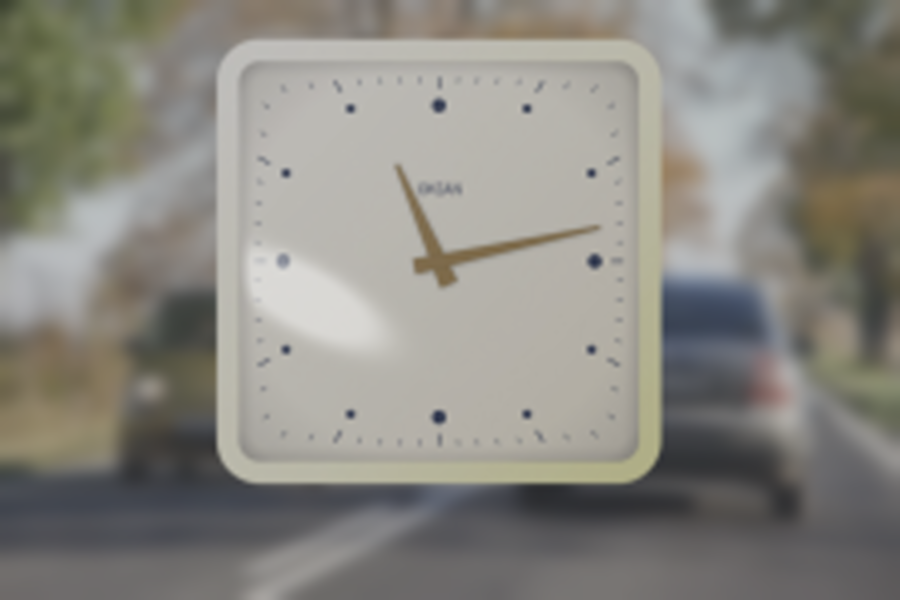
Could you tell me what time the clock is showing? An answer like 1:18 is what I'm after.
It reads 11:13
